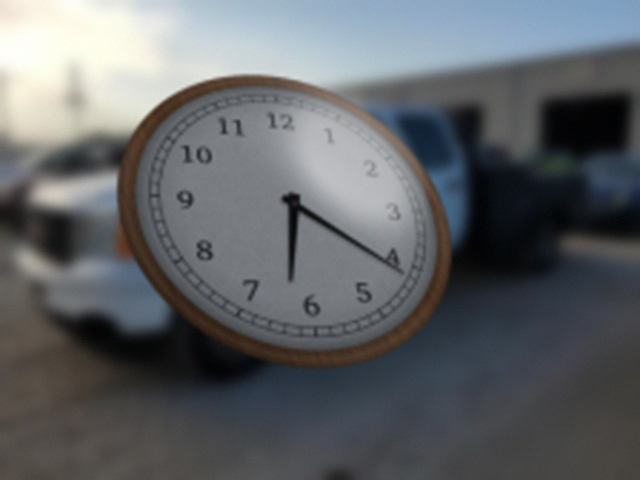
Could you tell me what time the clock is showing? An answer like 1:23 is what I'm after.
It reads 6:21
